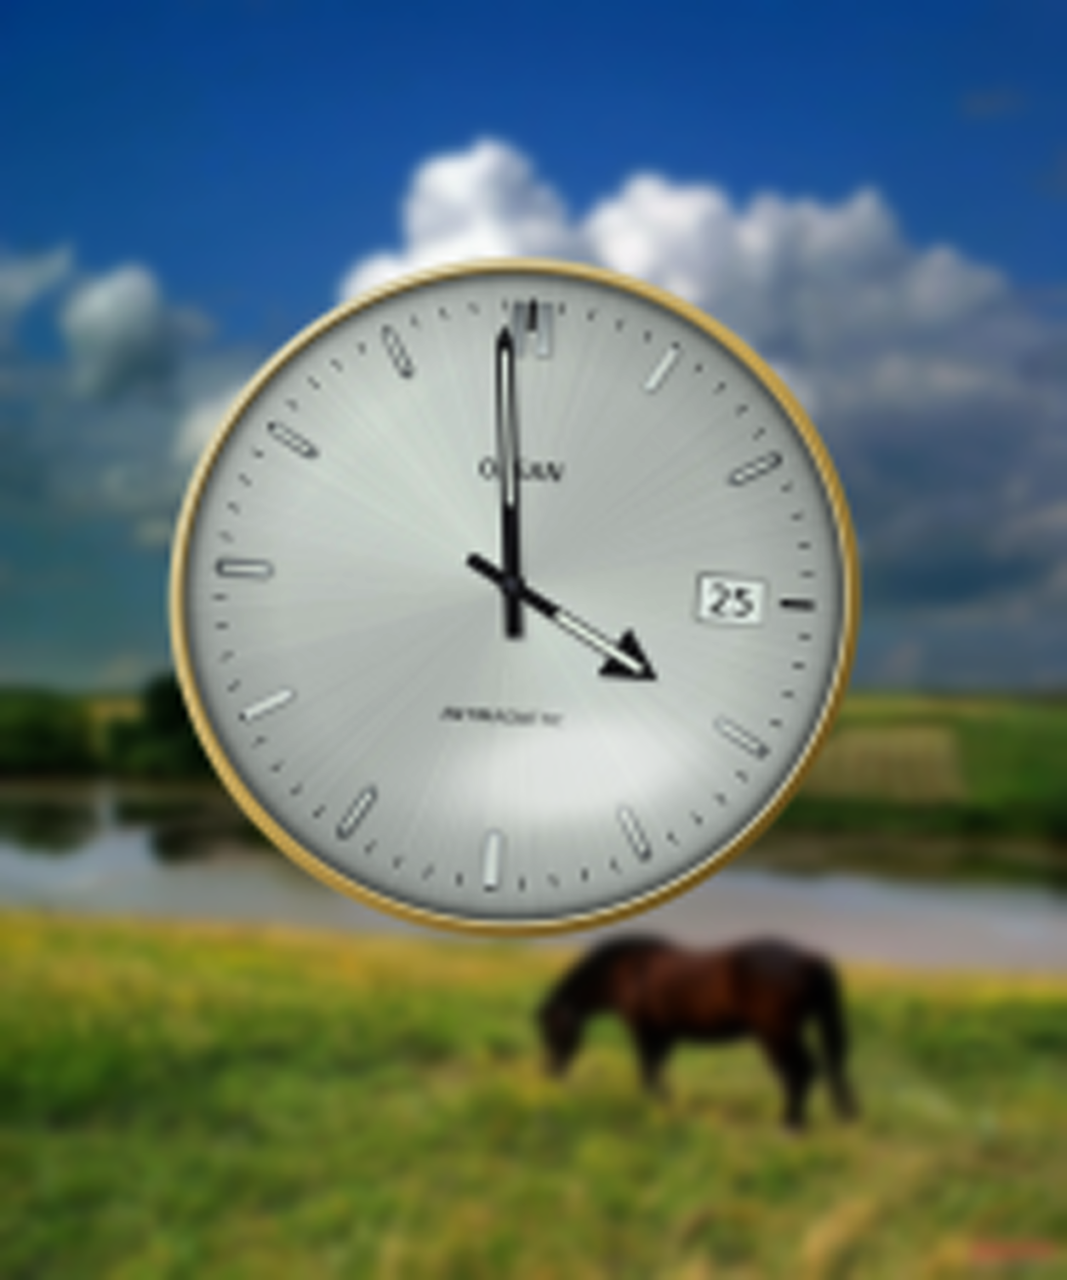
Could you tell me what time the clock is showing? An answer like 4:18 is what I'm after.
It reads 3:59
